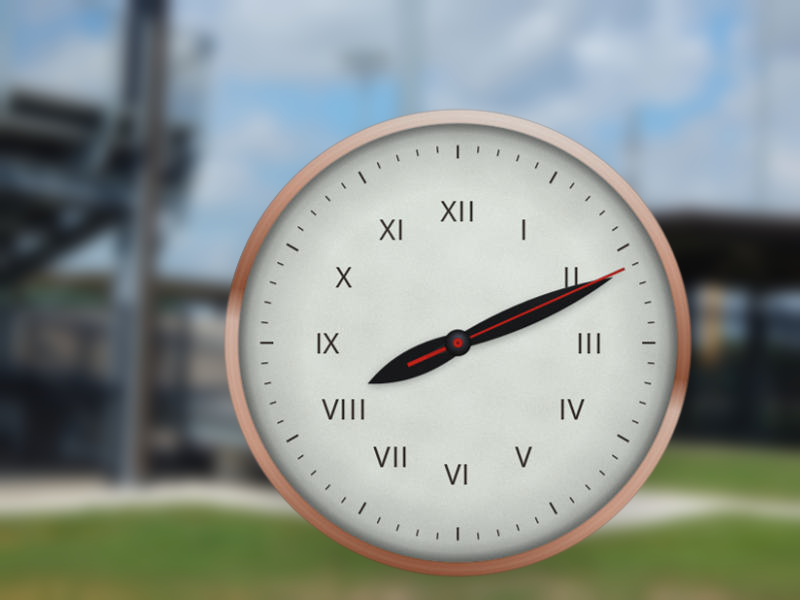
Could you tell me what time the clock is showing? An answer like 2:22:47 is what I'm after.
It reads 8:11:11
